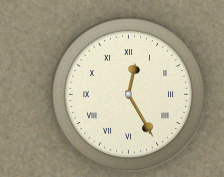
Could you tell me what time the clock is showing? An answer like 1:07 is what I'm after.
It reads 12:25
